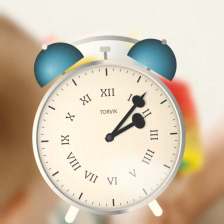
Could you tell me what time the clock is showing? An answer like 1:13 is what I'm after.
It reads 2:07
